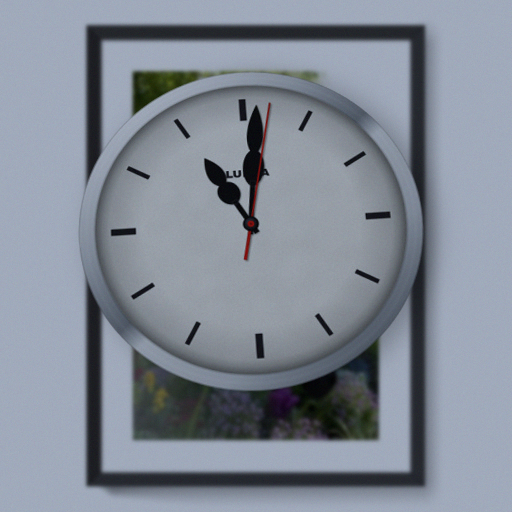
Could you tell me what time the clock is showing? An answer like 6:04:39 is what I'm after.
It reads 11:01:02
